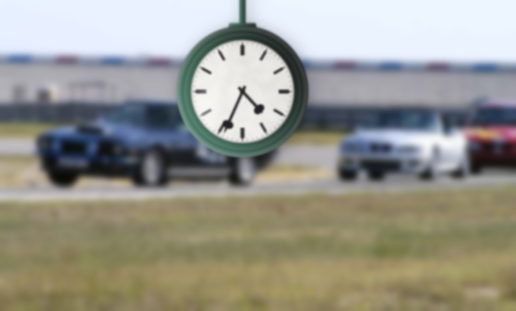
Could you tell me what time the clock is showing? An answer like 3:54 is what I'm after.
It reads 4:34
